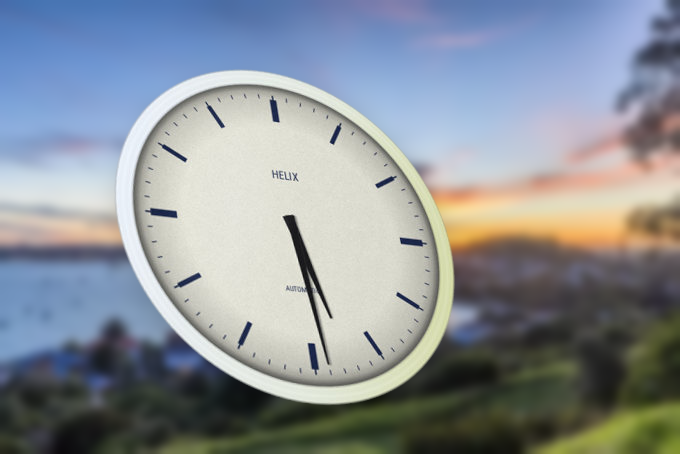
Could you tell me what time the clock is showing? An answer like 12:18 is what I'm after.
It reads 5:29
